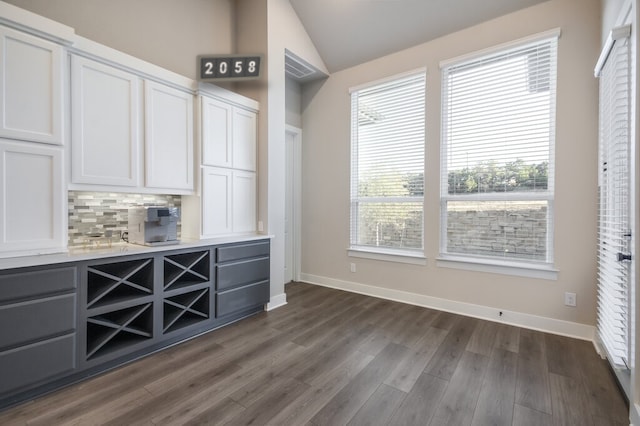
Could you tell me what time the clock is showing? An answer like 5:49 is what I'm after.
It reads 20:58
